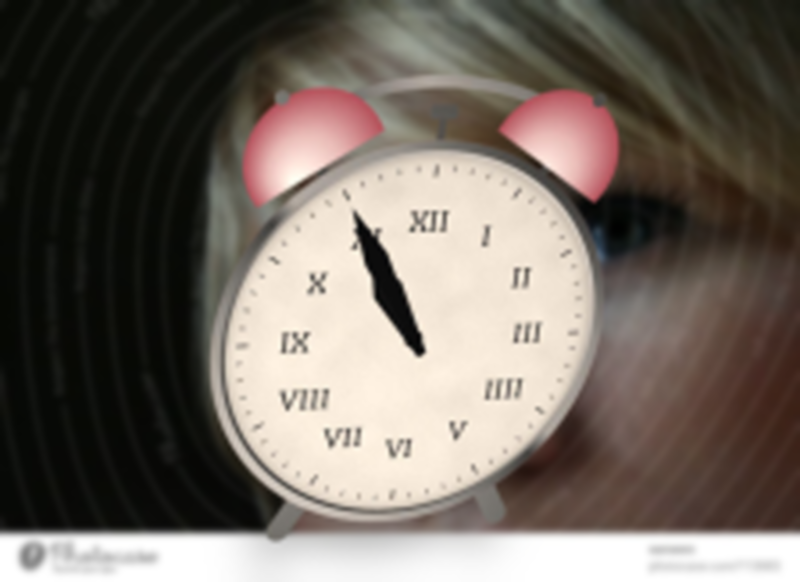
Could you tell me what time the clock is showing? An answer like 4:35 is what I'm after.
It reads 10:55
